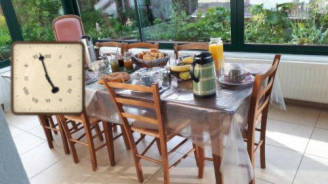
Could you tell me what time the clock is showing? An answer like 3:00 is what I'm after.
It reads 4:57
